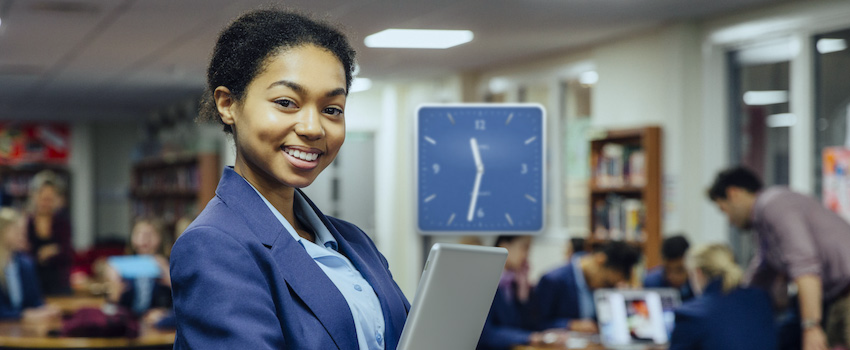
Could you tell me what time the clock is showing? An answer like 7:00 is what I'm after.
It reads 11:32
